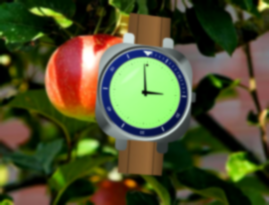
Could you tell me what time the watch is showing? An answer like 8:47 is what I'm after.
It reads 2:59
